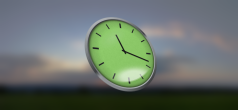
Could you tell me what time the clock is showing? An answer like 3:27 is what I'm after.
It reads 11:18
